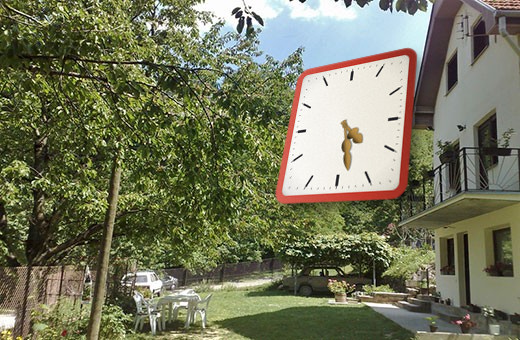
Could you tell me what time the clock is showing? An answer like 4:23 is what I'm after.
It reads 4:28
